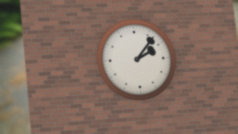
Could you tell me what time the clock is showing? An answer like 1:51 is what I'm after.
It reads 2:07
